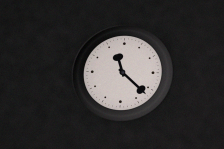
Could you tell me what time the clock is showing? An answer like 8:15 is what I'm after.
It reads 11:22
